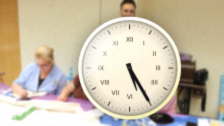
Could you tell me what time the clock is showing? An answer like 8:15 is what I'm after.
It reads 5:25
